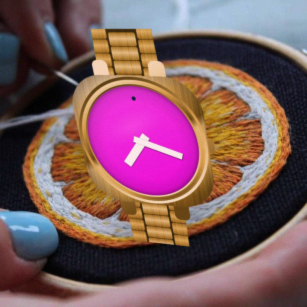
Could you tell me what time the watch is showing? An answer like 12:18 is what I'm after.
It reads 7:18
